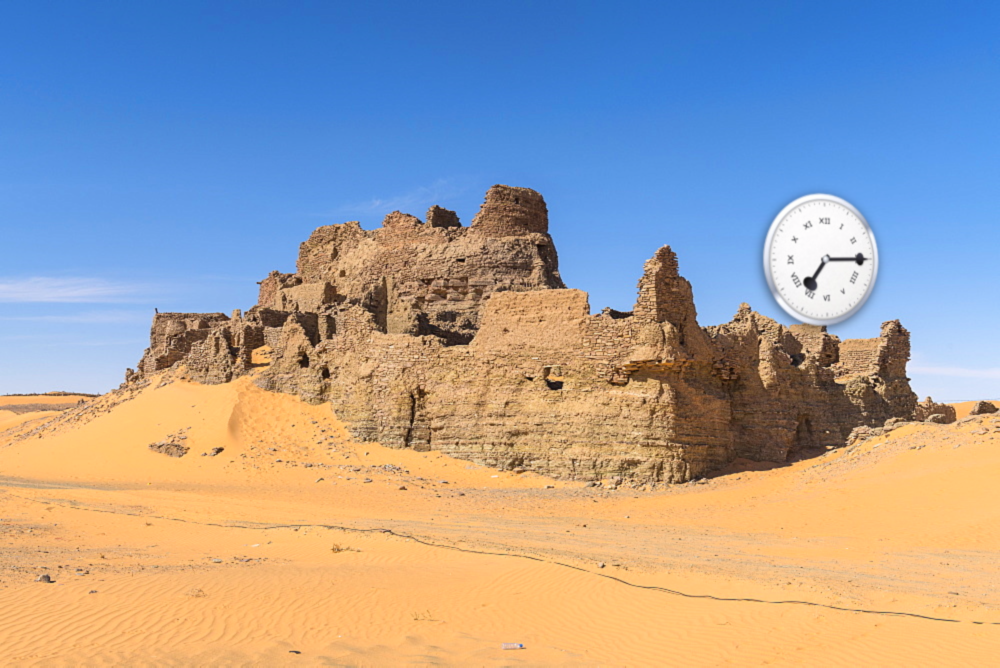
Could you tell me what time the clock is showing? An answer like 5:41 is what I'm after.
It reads 7:15
